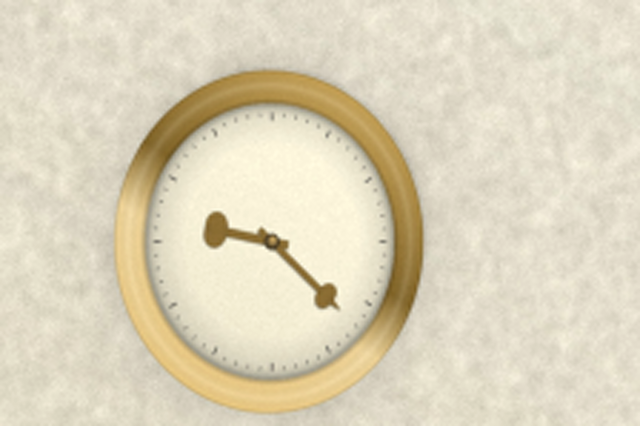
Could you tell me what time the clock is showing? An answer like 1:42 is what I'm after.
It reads 9:22
